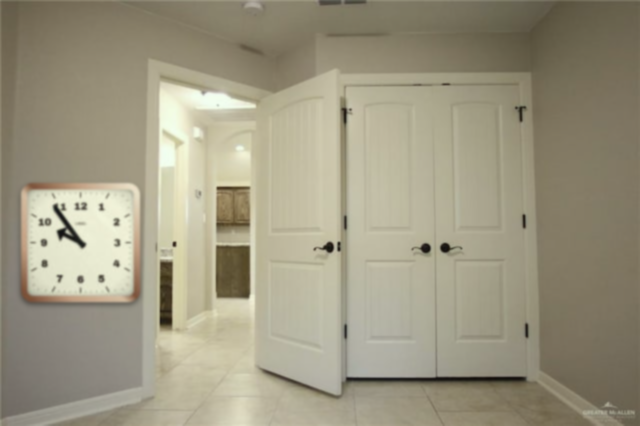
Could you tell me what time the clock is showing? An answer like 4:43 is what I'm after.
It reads 9:54
